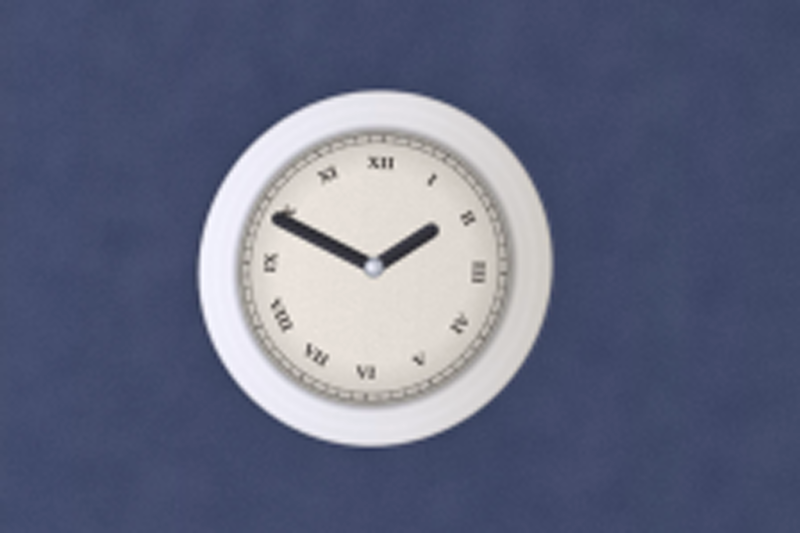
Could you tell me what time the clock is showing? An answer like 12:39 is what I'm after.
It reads 1:49
